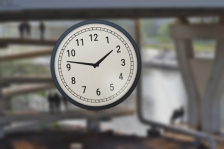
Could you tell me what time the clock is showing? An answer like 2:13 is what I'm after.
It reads 1:47
